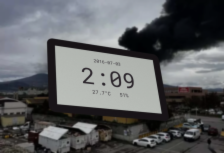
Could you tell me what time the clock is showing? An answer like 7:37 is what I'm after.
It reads 2:09
